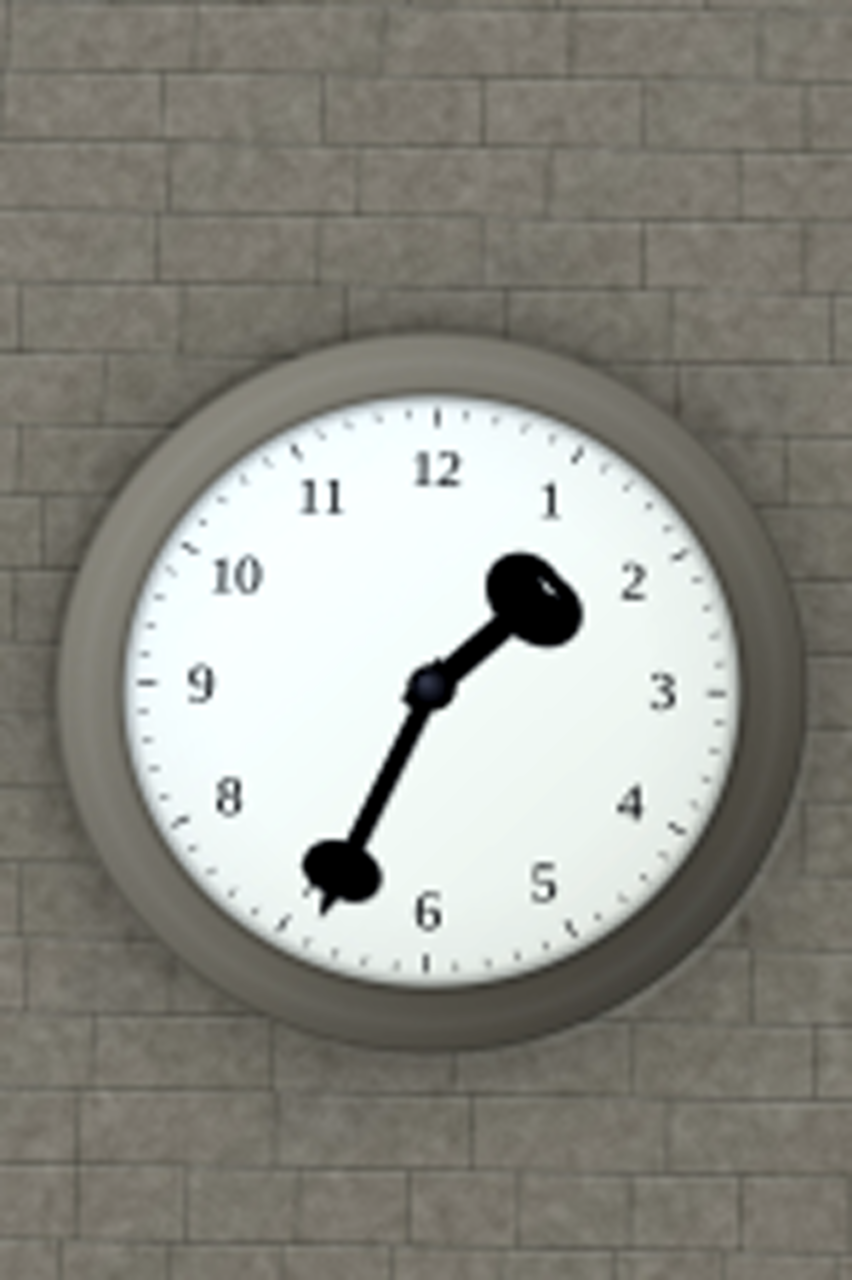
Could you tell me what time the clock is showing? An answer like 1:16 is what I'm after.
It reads 1:34
